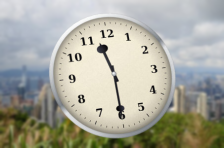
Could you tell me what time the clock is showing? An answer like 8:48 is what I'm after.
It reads 11:30
